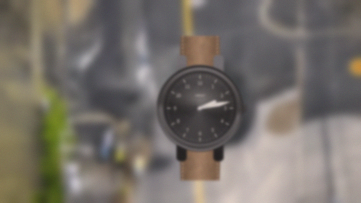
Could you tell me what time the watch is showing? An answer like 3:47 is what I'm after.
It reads 2:13
